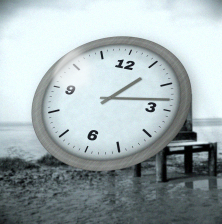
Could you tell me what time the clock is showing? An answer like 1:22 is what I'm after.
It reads 1:13
